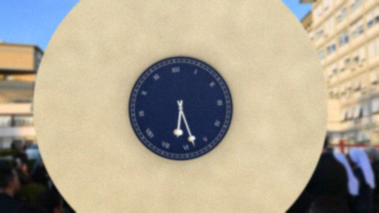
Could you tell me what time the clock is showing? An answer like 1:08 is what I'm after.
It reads 6:28
